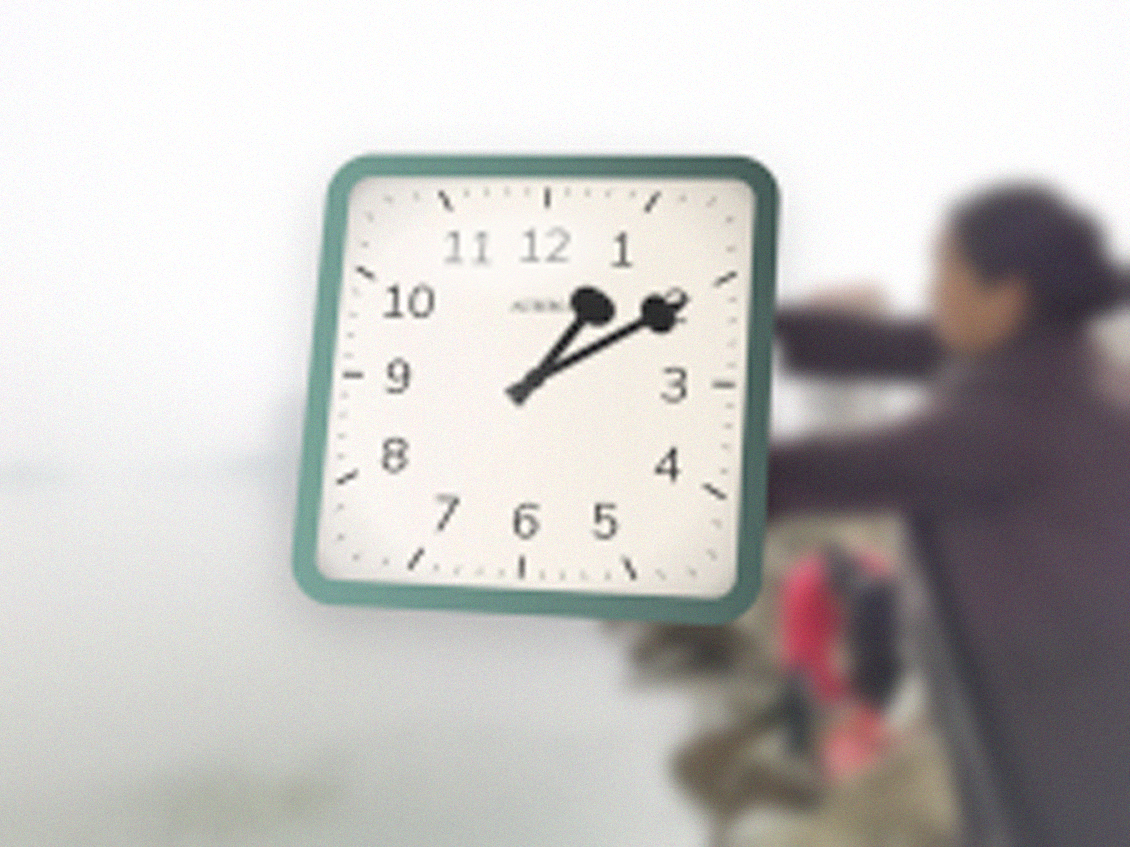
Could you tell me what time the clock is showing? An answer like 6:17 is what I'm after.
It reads 1:10
